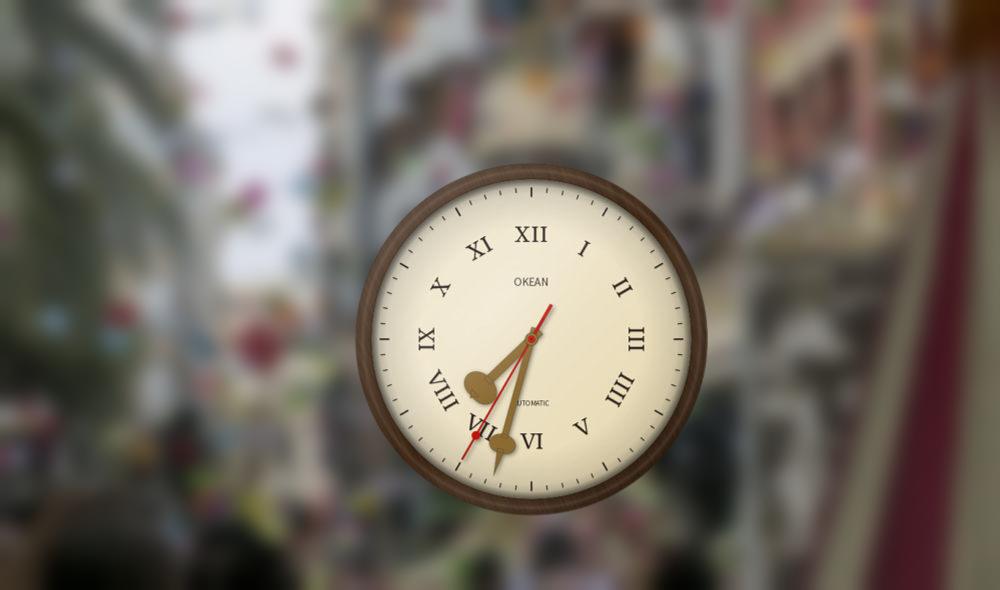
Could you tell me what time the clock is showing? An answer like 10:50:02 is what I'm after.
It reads 7:32:35
